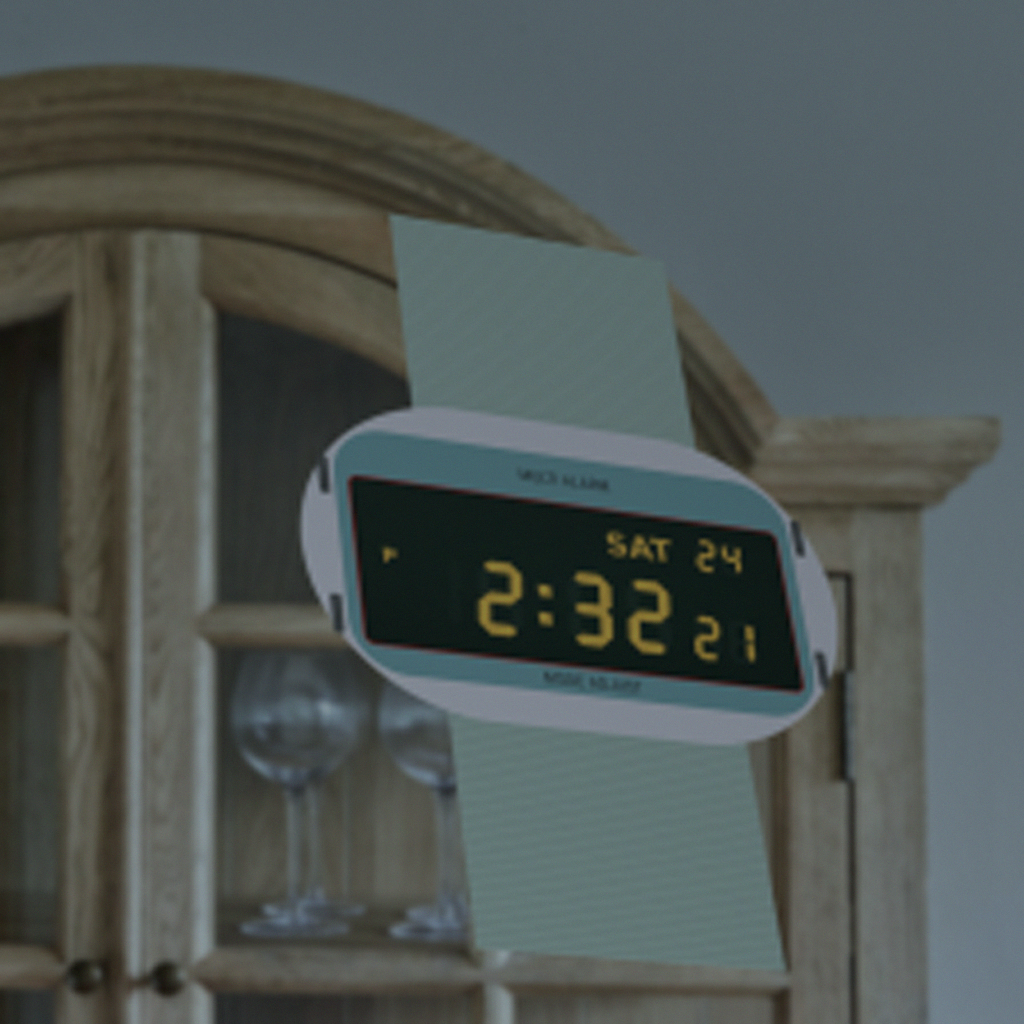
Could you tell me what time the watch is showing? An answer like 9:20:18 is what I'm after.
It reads 2:32:21
